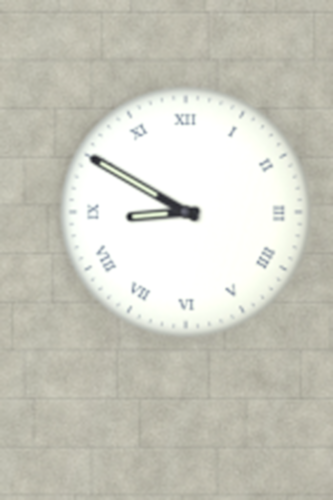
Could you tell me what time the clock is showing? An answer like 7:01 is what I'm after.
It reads 8:50
